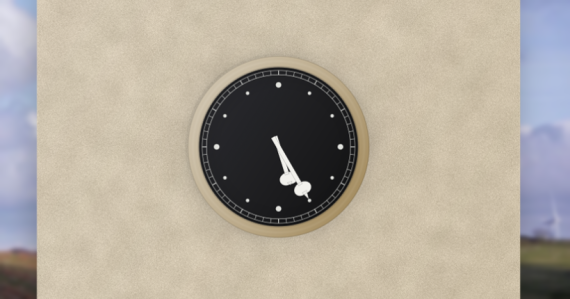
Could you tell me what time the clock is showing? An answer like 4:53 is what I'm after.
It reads 5:25
